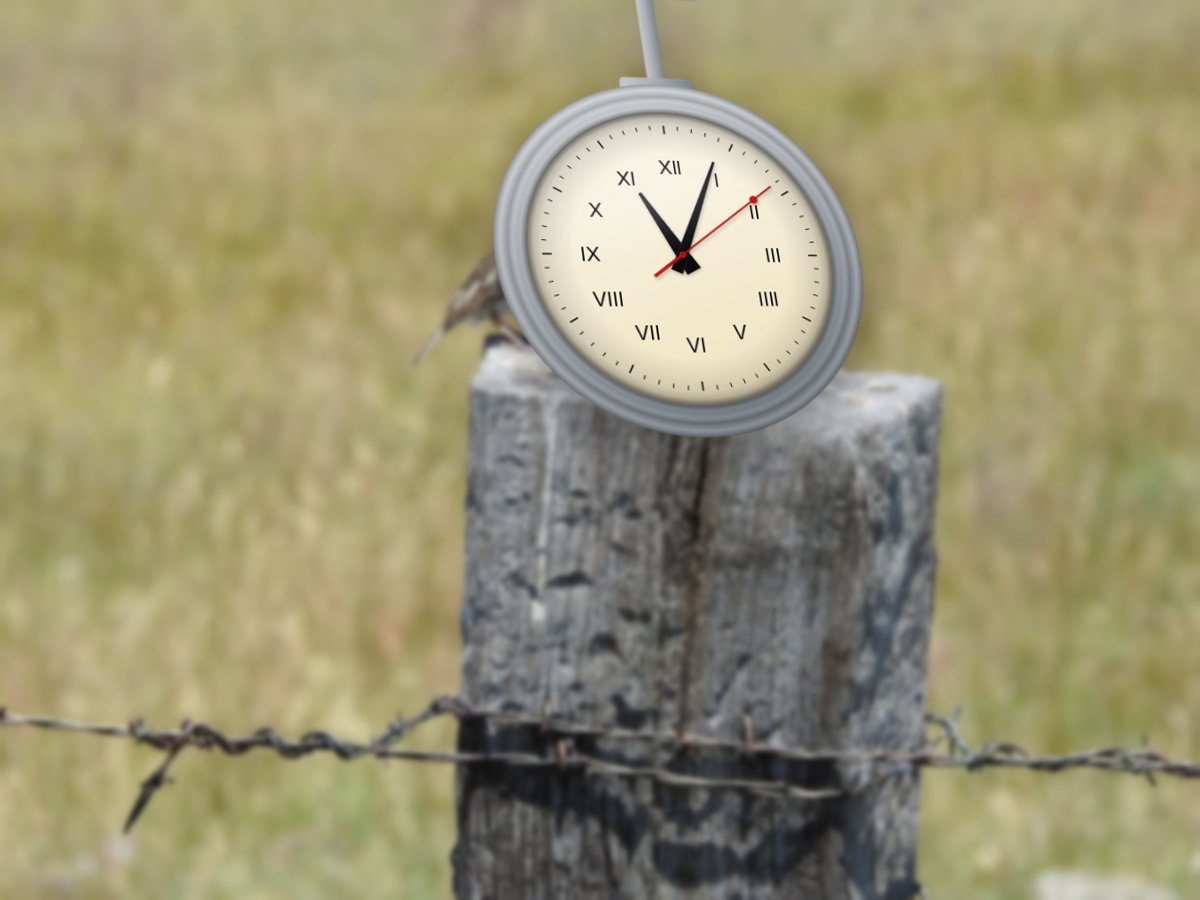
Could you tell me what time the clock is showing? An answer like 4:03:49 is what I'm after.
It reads 11:04:09
